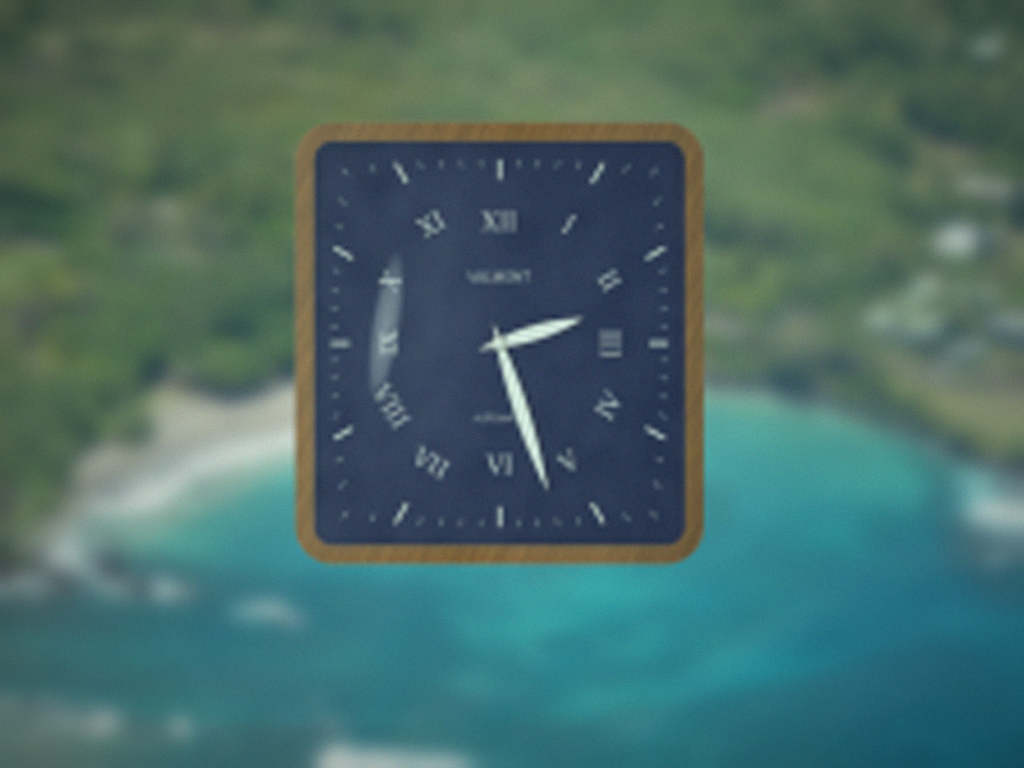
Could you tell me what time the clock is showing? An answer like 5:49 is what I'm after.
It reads 2:27
